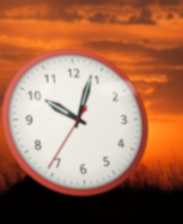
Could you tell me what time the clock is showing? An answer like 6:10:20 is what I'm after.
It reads 10:03:36
